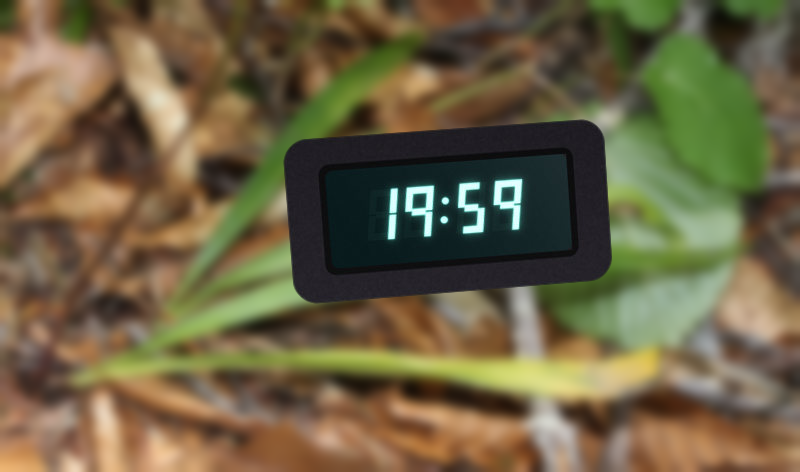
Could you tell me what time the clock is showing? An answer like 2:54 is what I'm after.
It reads 19:59
